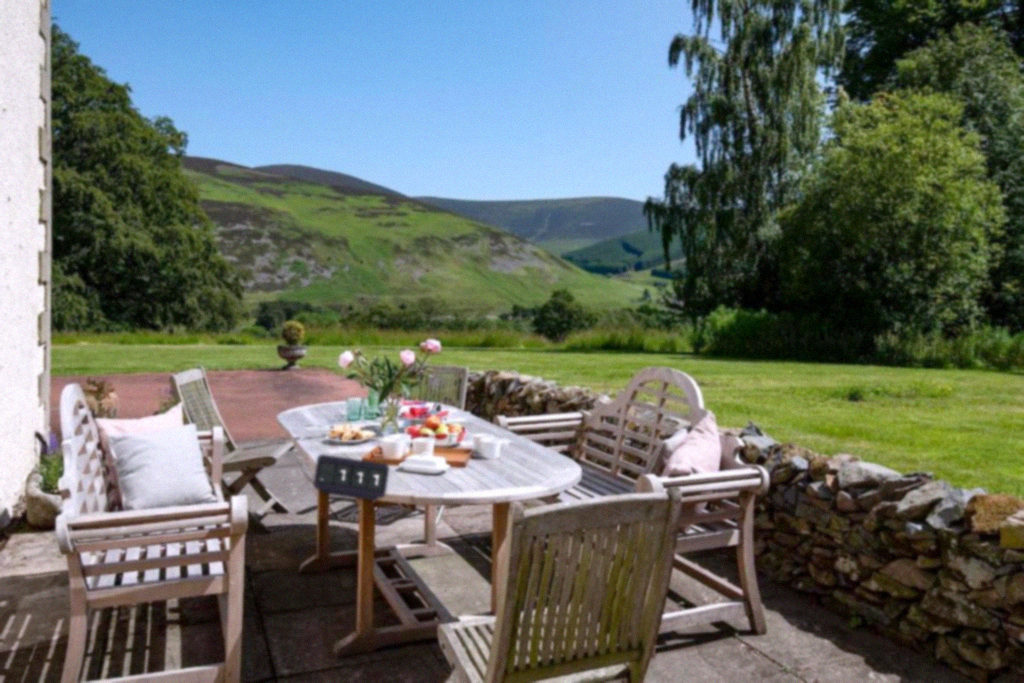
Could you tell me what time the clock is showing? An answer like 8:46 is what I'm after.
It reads 1:11
